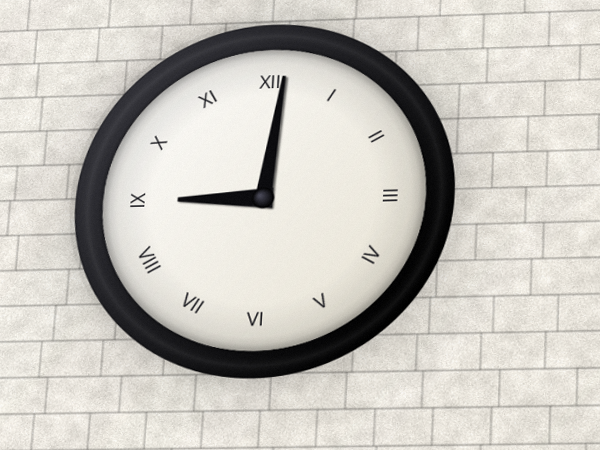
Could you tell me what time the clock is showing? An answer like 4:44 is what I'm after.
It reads 9:01
